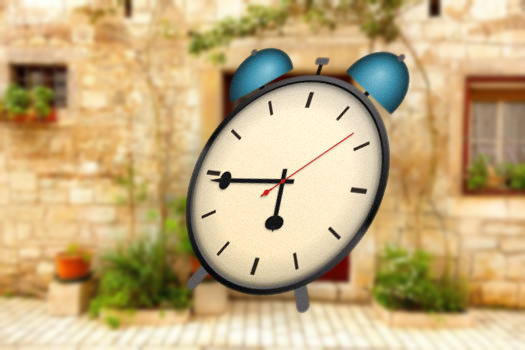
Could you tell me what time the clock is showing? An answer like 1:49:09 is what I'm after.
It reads 5:44:08
